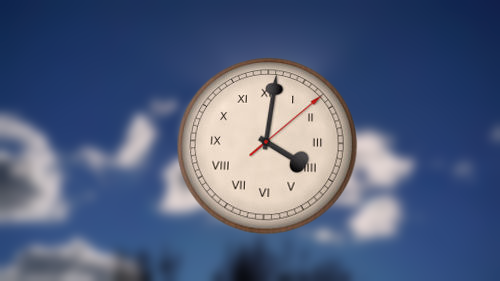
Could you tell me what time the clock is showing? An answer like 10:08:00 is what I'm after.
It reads 4:01:08
